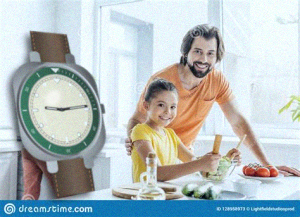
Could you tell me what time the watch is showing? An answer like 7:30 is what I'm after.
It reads 9:14
